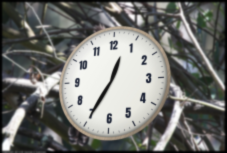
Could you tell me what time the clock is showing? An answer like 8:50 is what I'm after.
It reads 12:35
